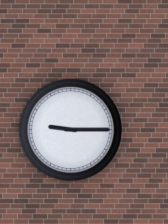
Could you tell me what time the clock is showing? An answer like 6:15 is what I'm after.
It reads 9:15
